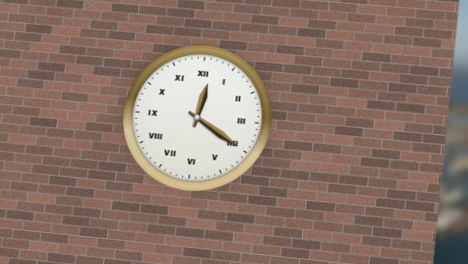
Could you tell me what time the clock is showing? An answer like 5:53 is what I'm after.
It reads 12:20
